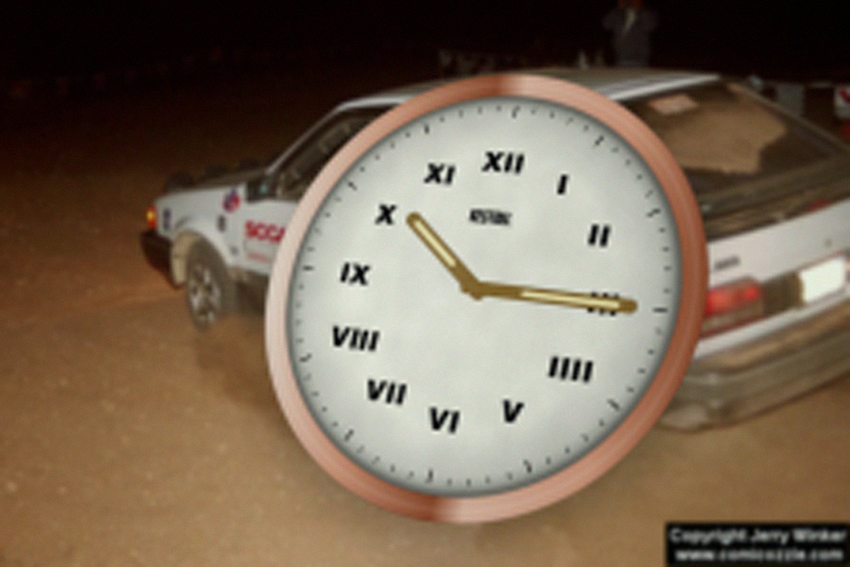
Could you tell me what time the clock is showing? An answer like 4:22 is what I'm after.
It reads 10:15
